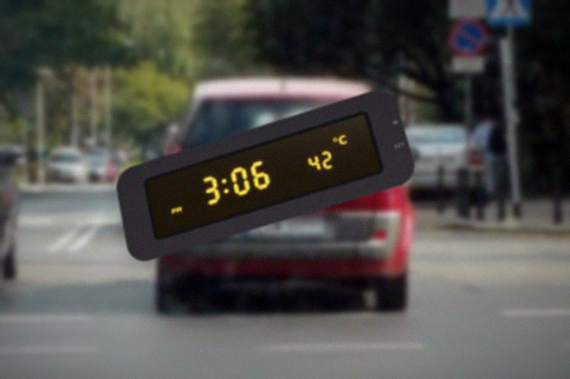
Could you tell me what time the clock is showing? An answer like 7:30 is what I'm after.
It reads 3:06
